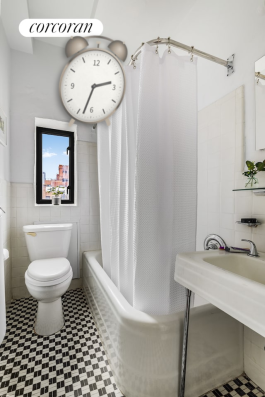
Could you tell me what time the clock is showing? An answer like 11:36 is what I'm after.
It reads 2:33
